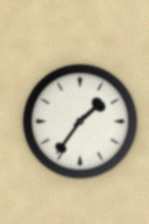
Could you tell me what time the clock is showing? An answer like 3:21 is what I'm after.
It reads 1:36
